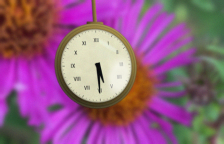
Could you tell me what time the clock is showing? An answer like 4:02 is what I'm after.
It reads 5:30
